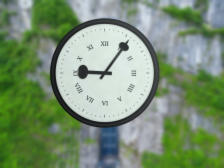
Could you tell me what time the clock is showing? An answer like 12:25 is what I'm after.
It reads 9:06
